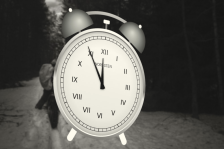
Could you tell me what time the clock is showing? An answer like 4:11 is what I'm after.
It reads 11:55
